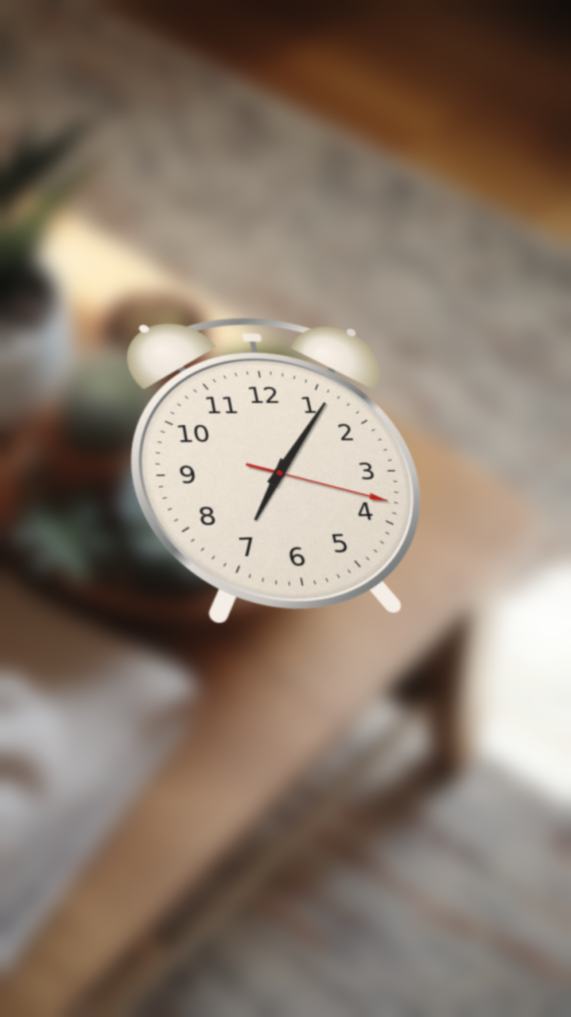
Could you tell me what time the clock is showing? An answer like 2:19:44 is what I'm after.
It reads 7:06:18
